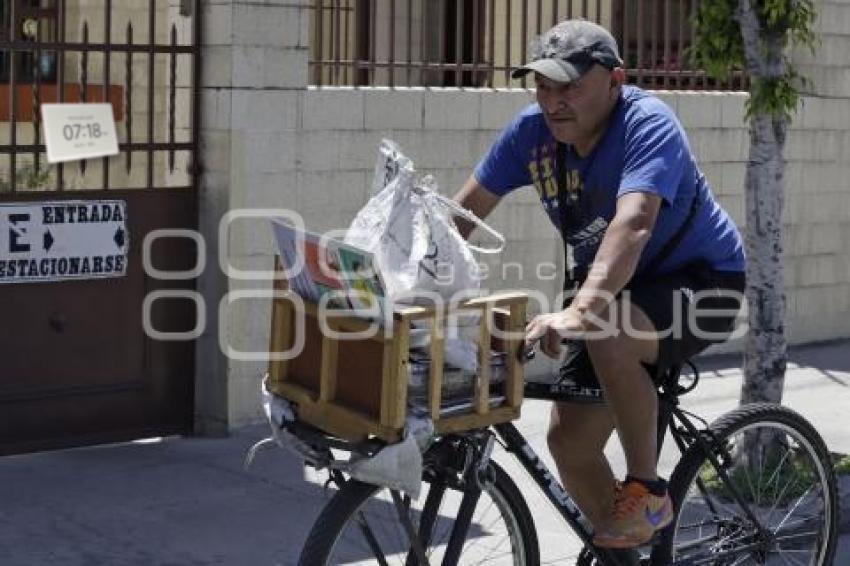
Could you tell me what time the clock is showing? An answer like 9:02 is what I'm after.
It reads 7:18
